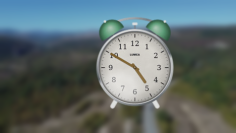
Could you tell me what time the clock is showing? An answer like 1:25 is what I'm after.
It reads 4:50
